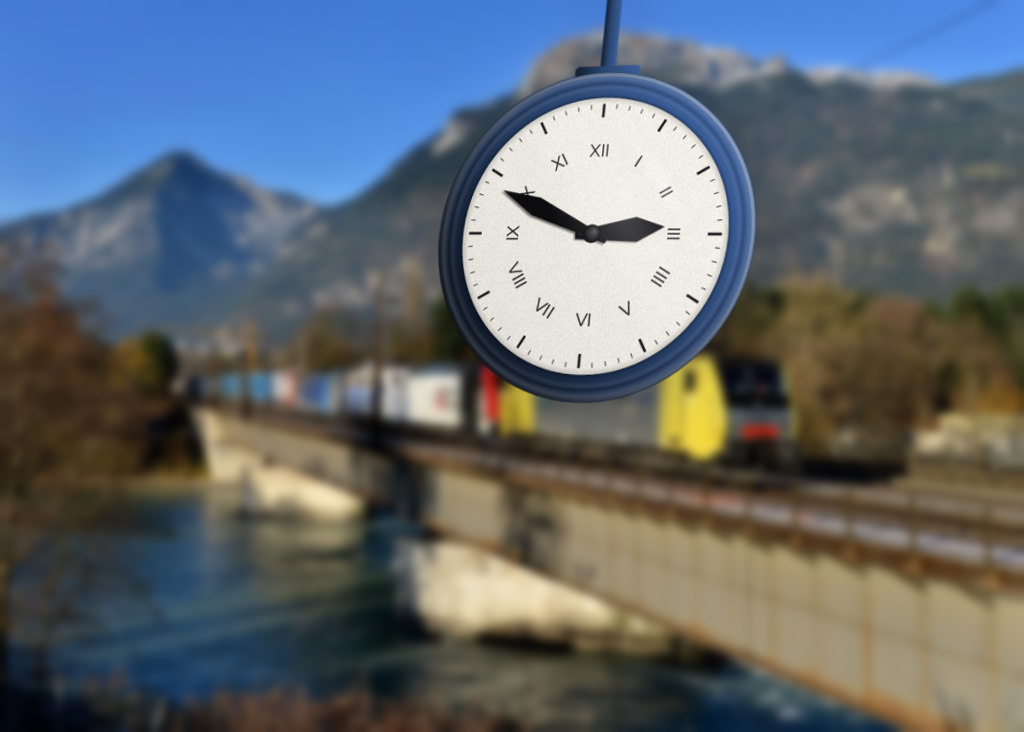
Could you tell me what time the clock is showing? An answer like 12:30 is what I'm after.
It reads 2:49
